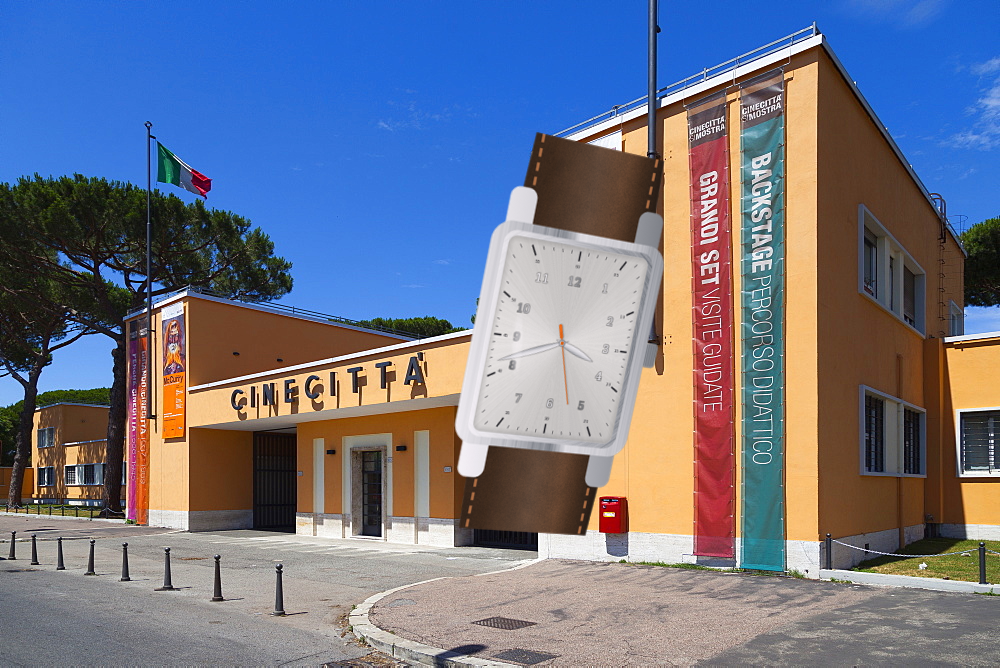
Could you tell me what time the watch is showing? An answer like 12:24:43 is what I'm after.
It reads 3:41:27
